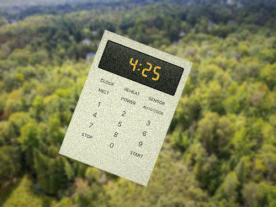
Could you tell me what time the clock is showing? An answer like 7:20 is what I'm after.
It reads 4:25
